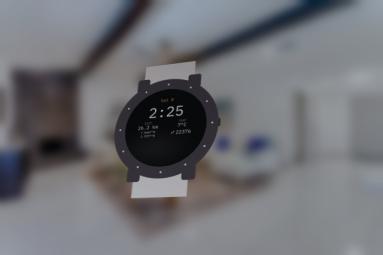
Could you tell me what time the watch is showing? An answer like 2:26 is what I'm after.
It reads 2:25
